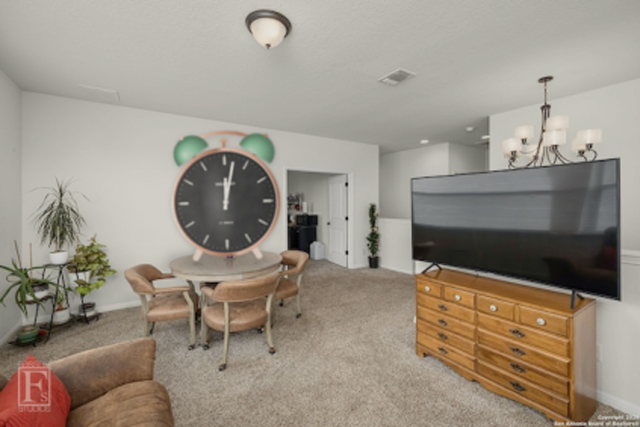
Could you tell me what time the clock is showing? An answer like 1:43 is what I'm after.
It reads 12:02
